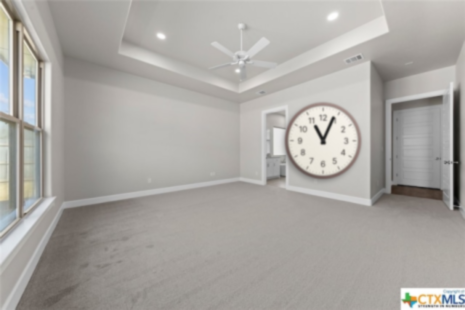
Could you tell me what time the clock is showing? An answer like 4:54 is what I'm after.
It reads 11:04
